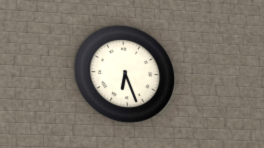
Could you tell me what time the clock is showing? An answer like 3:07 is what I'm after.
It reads 6:27
